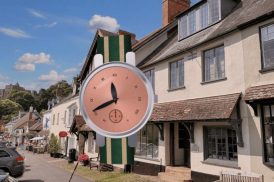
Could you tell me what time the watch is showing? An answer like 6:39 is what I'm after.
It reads 11:41
